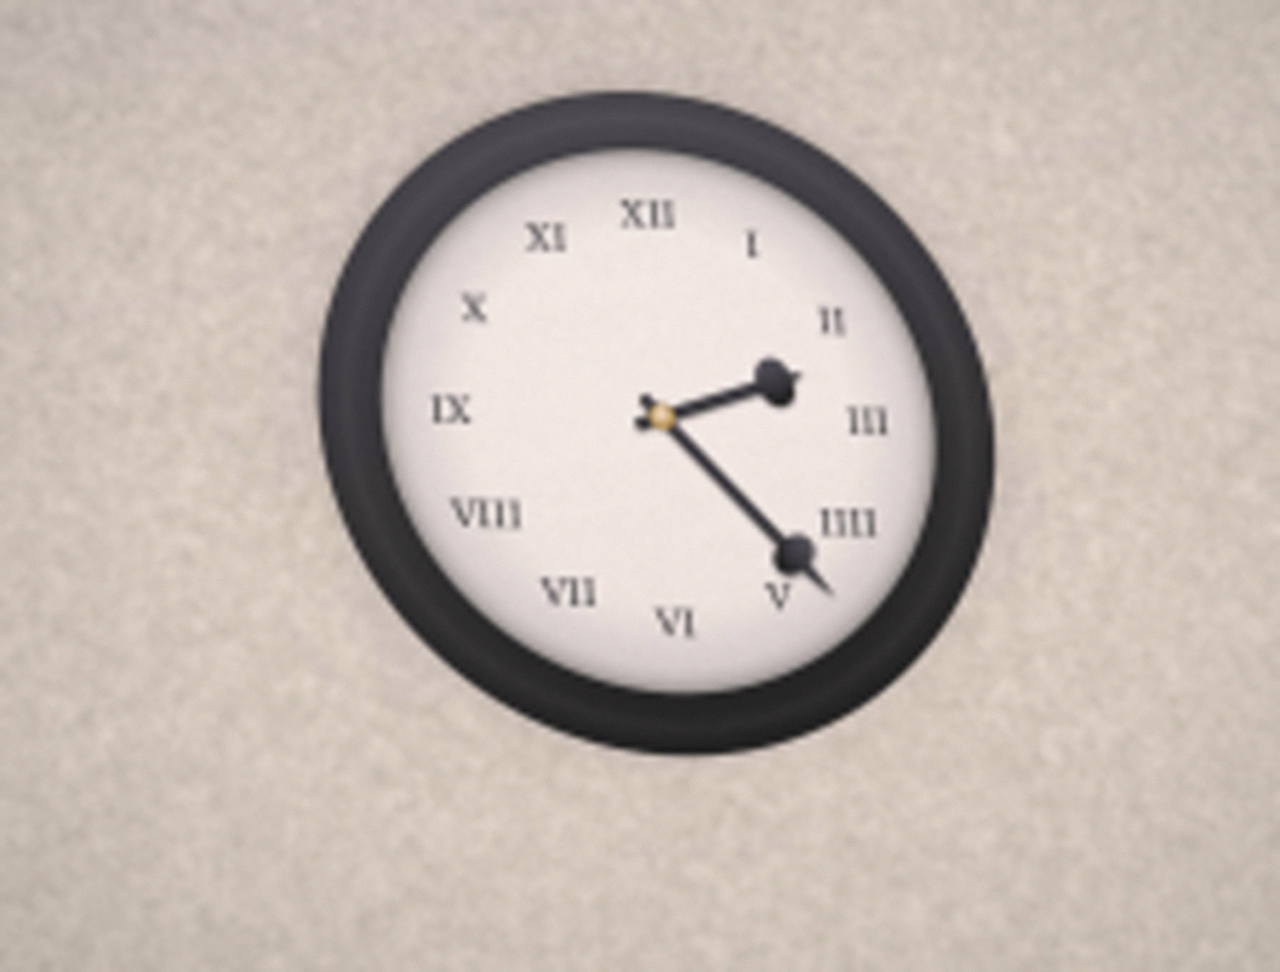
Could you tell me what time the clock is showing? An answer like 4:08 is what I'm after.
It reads 2:23
